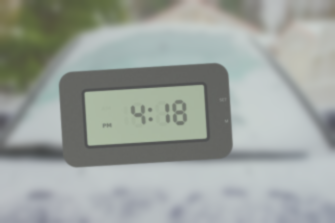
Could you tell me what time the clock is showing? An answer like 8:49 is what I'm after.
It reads 4:18
